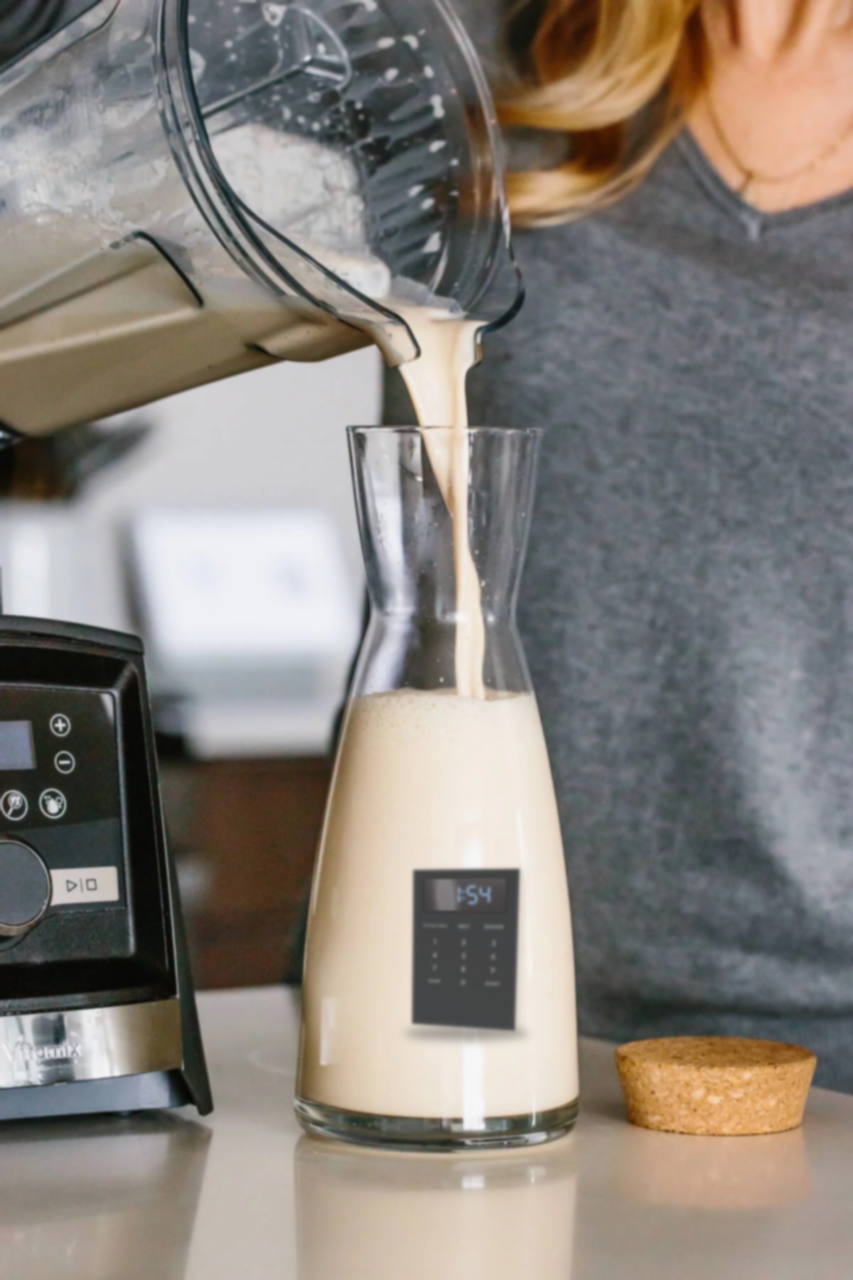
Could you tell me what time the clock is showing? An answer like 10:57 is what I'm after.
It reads 1:54
